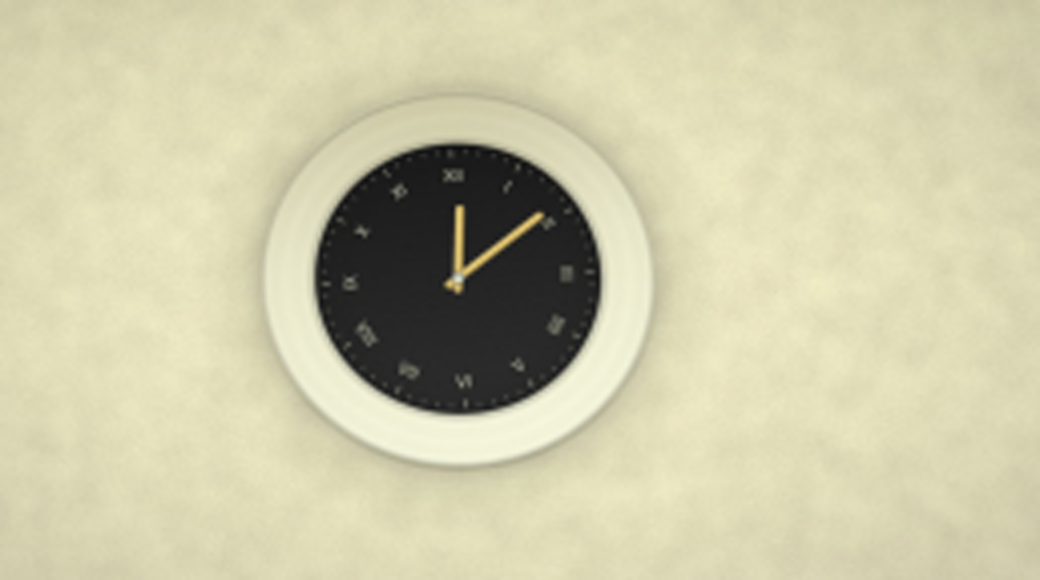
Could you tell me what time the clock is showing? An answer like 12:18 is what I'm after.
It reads 12:09
